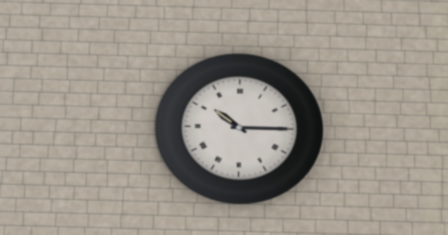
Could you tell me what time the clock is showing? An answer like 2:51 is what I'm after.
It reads 10:15
